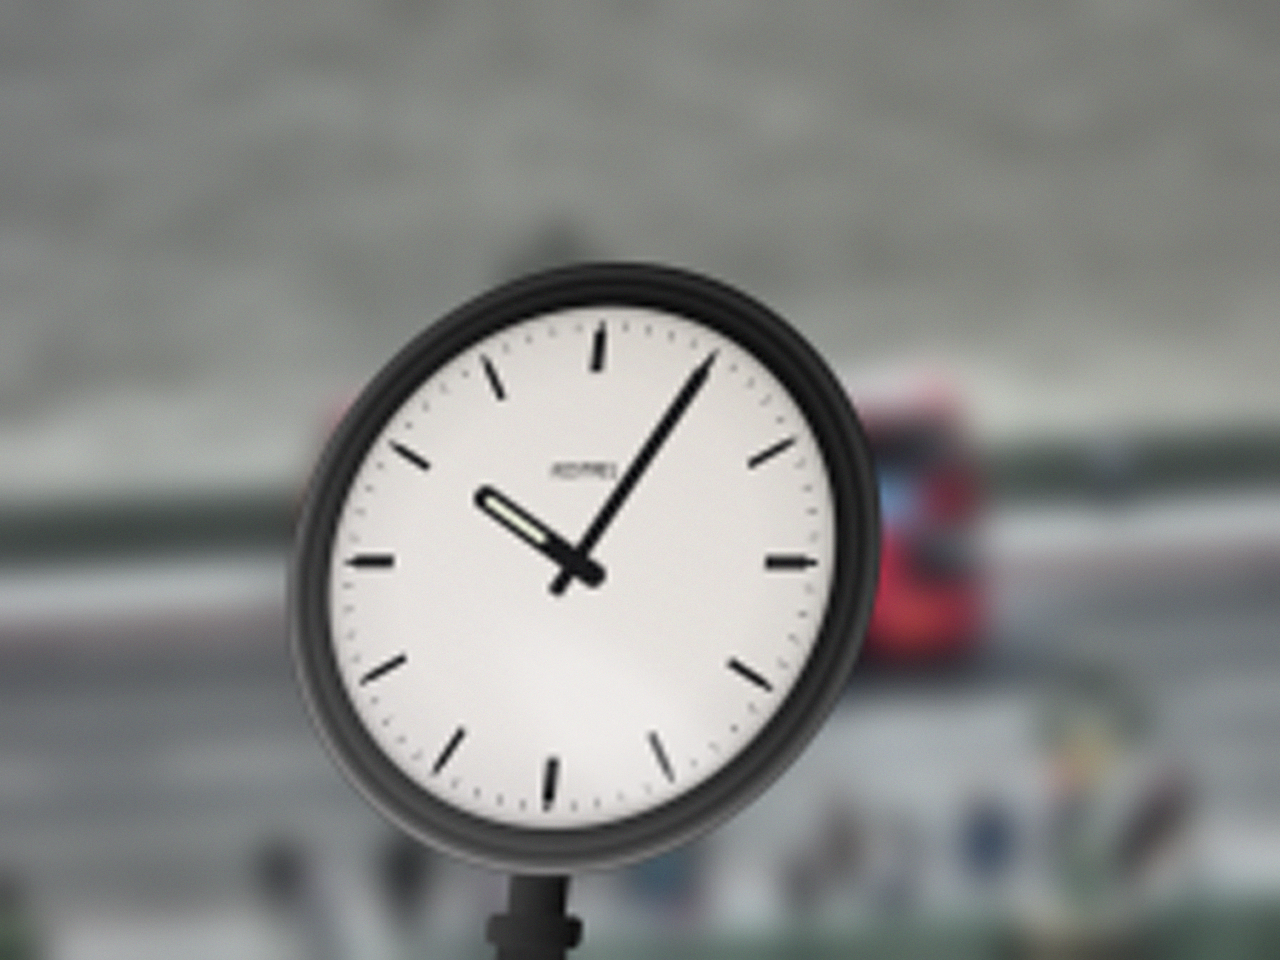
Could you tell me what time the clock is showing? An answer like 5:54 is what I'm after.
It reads 10:05
